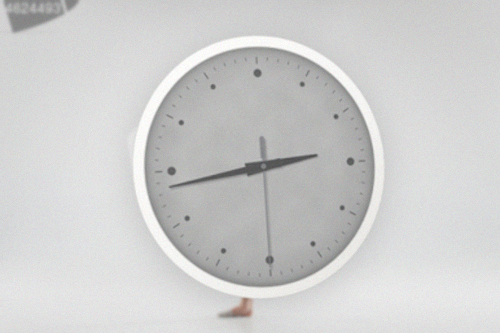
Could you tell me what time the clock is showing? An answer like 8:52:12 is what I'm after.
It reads 2:43:30
